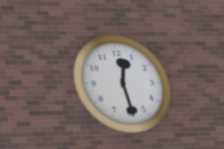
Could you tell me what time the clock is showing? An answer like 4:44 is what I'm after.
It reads 12:29
